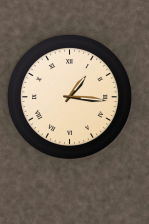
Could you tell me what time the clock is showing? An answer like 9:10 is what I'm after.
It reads 1:16
